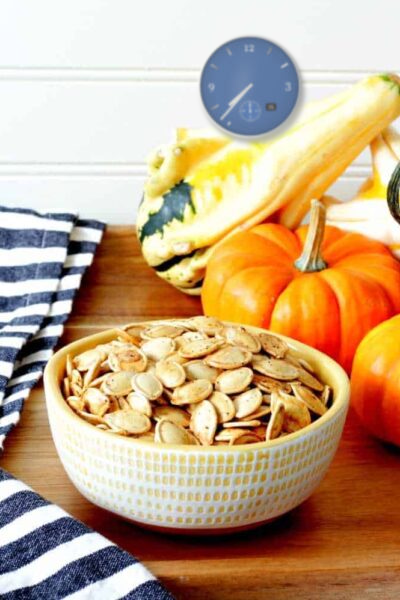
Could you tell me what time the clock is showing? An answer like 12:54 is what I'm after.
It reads 7:37
